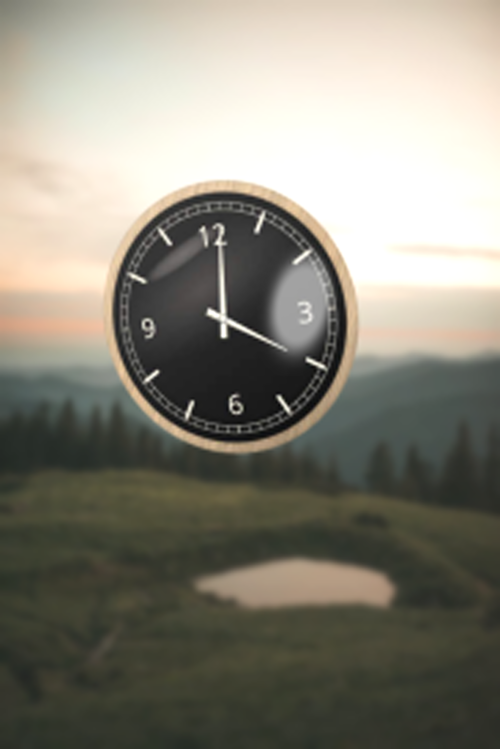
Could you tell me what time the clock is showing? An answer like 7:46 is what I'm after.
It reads 4:01
